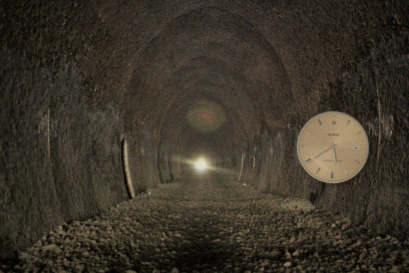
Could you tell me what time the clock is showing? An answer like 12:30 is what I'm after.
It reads 5:39
